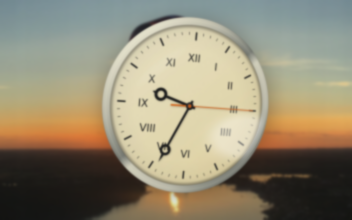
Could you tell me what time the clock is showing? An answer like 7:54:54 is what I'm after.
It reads 9:34:15
